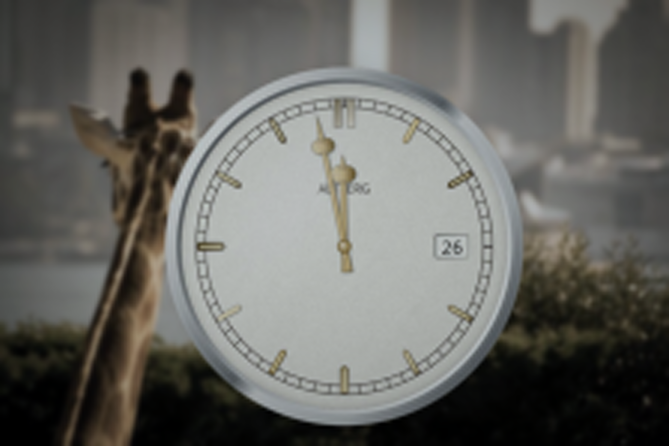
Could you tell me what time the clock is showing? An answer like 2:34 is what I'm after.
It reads 11:58
